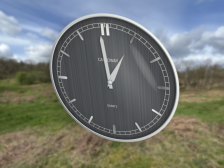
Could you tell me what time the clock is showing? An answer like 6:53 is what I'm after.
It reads 12:59
